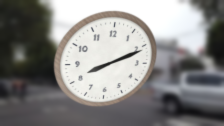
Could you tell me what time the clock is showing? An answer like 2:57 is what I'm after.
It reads 8:11
